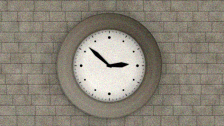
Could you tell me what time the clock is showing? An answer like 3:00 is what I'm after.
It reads 2:52
